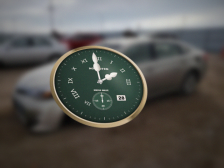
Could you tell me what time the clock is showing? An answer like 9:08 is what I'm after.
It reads 1:59
